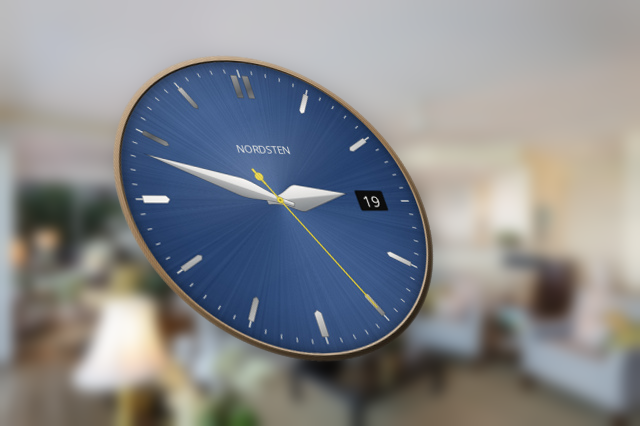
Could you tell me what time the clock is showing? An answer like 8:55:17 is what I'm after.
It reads 2:48:25
